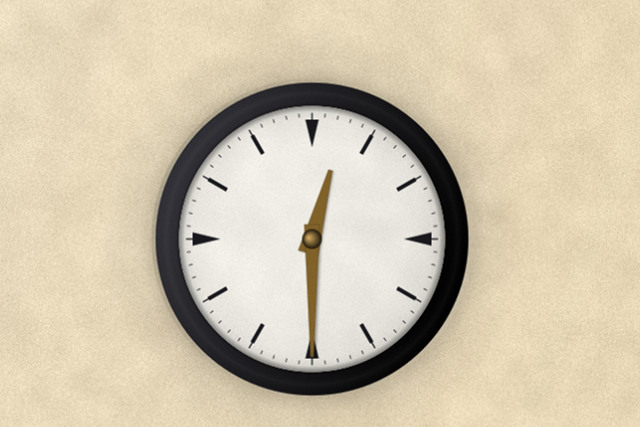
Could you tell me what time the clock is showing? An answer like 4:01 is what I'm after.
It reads 12:30
